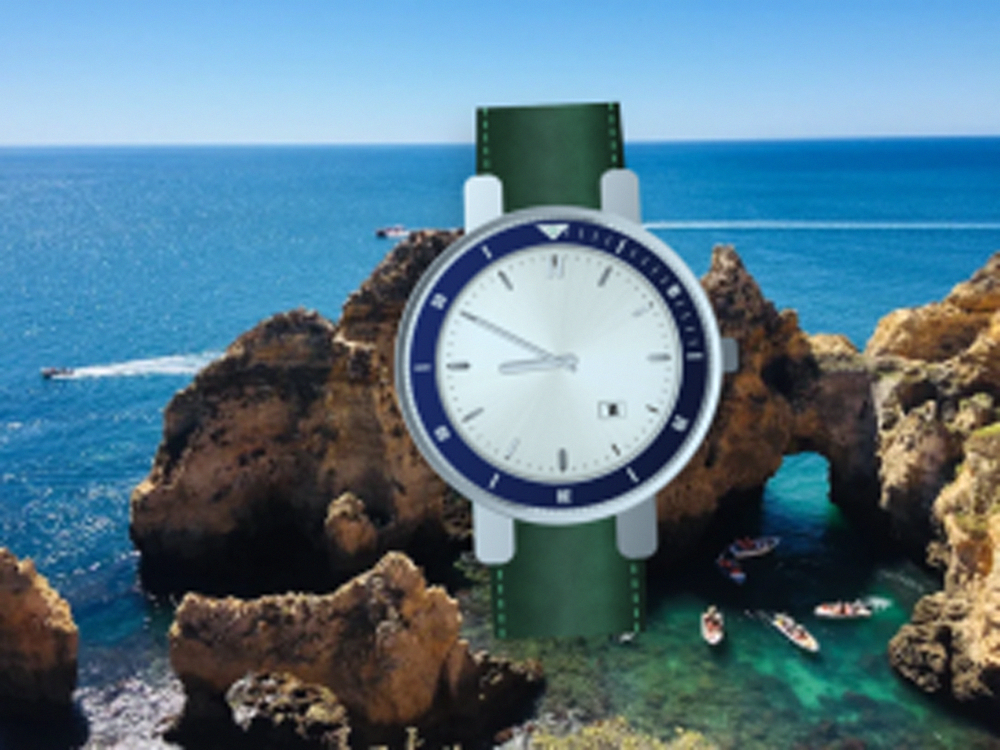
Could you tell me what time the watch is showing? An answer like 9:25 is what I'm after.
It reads 8:50
